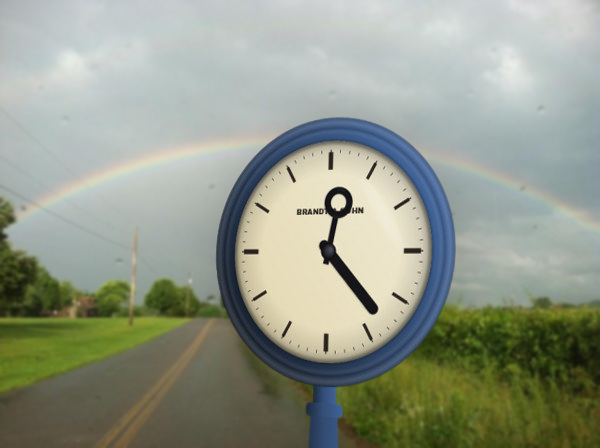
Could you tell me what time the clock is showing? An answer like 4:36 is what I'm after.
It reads 12:23
